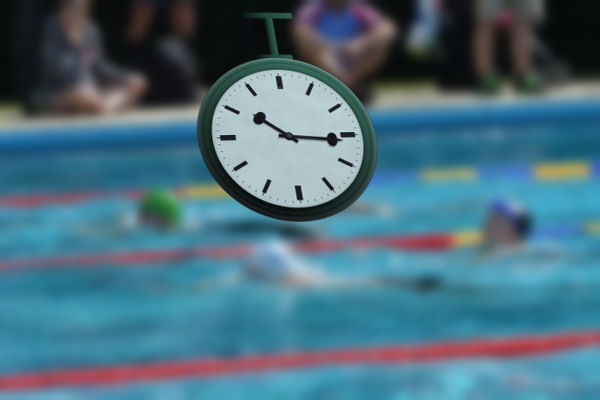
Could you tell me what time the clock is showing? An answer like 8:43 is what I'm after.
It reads 10:16
